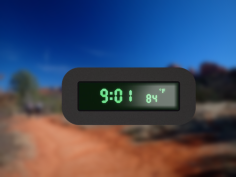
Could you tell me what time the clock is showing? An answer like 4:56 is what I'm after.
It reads 9:01
